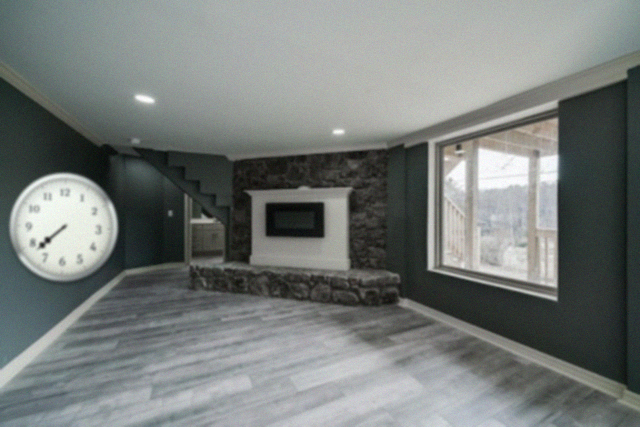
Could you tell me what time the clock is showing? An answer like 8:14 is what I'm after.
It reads 7:38
